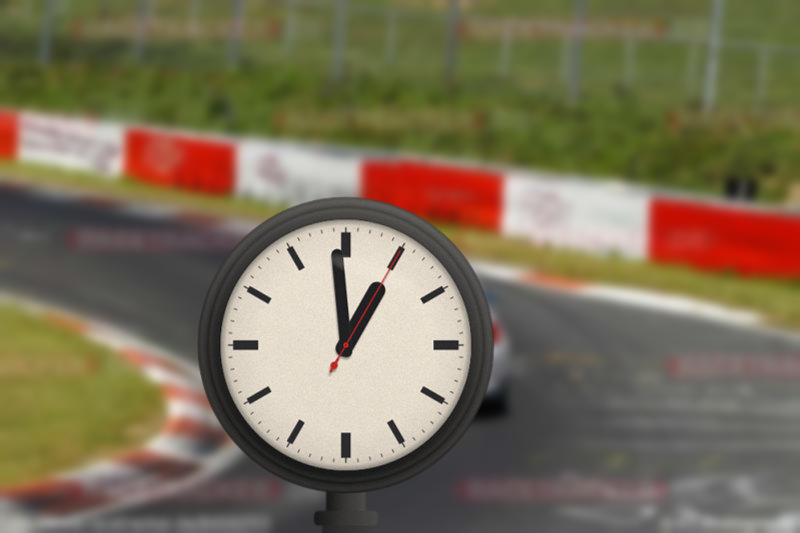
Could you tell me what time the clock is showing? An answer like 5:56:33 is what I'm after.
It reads 12:59:05
